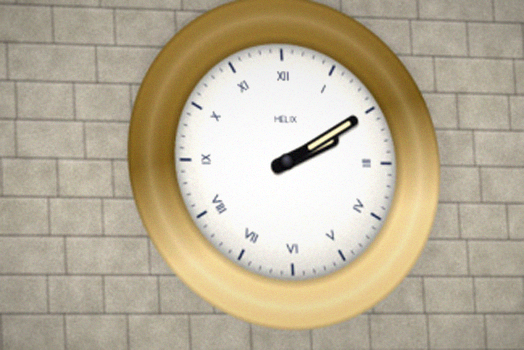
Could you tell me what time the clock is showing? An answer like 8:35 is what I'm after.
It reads 2:10
